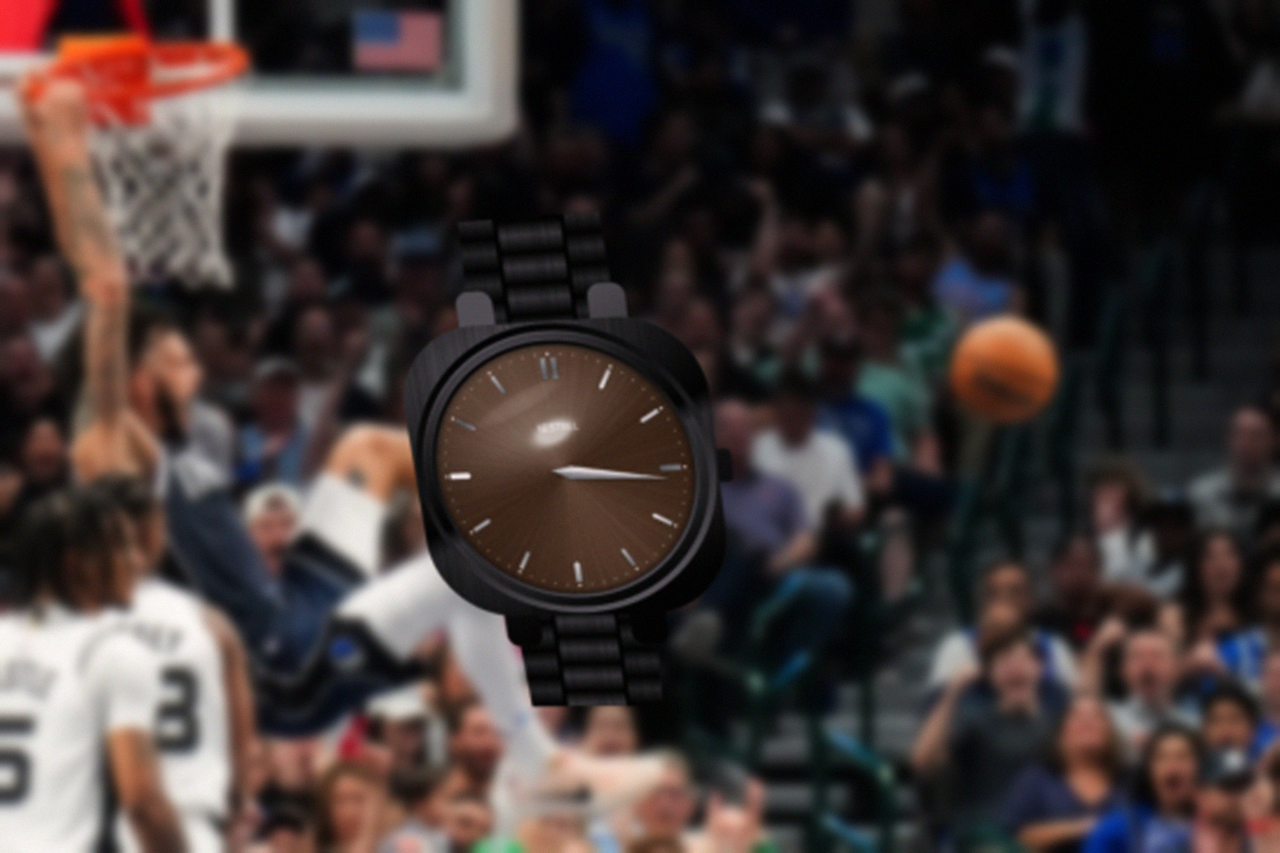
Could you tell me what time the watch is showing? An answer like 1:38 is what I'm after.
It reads 3:16
